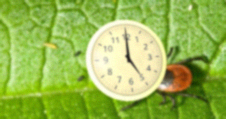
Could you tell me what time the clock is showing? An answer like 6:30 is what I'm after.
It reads 5:00
